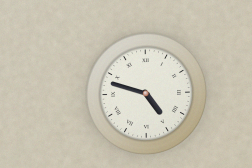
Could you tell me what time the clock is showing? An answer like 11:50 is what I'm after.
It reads 4:48
